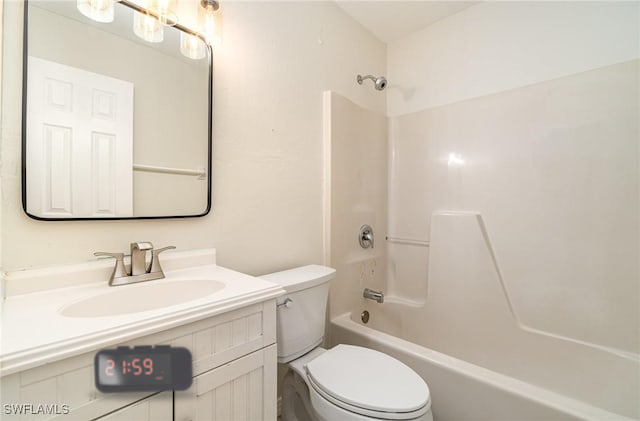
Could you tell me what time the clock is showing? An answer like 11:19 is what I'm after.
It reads 21:59
